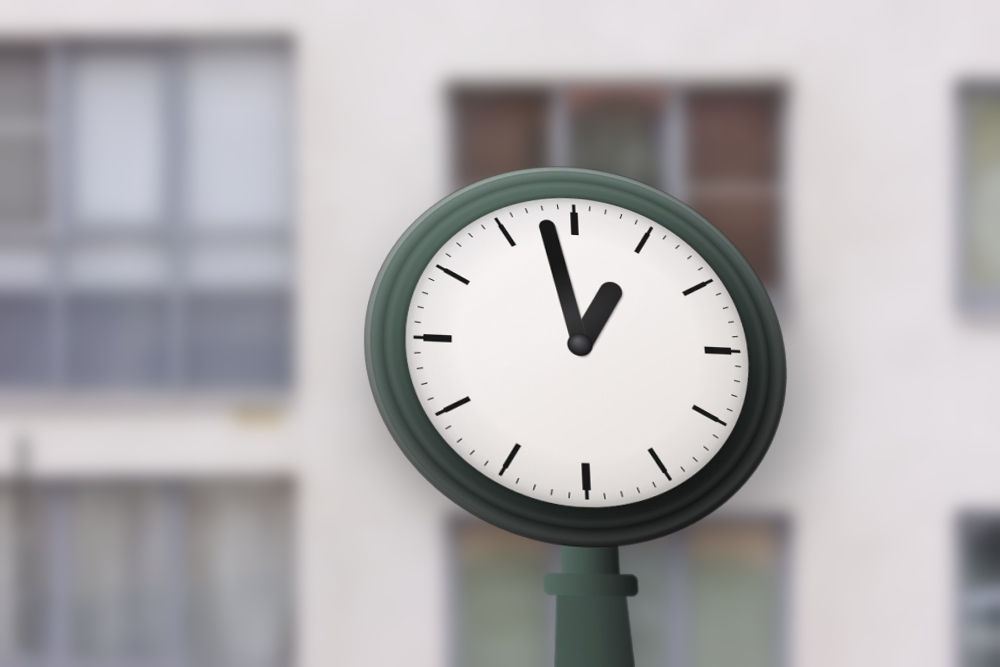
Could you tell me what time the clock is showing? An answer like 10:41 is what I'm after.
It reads 12:58
